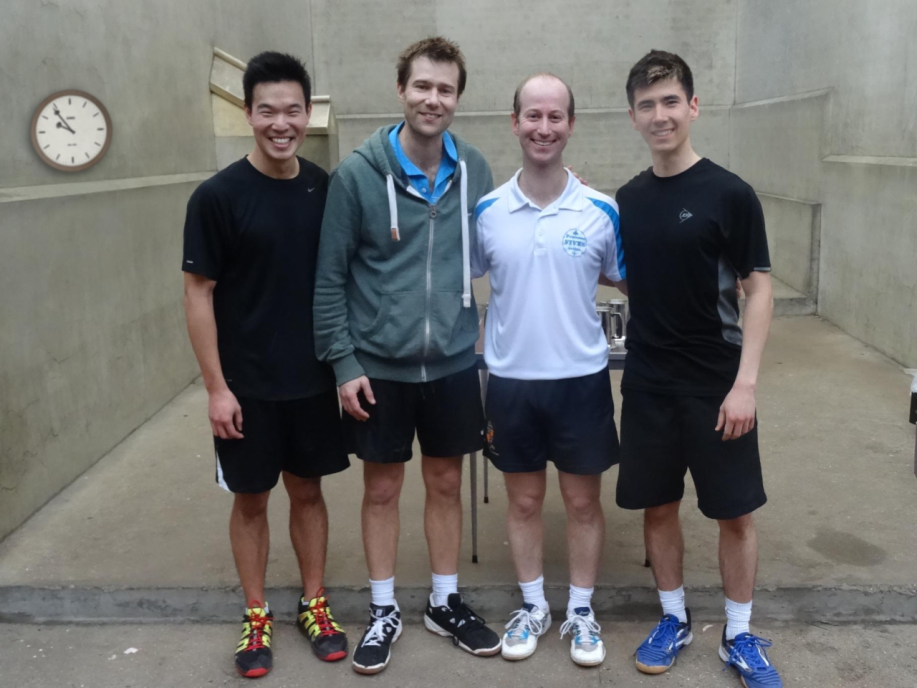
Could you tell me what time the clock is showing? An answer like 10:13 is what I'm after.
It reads 9:54
